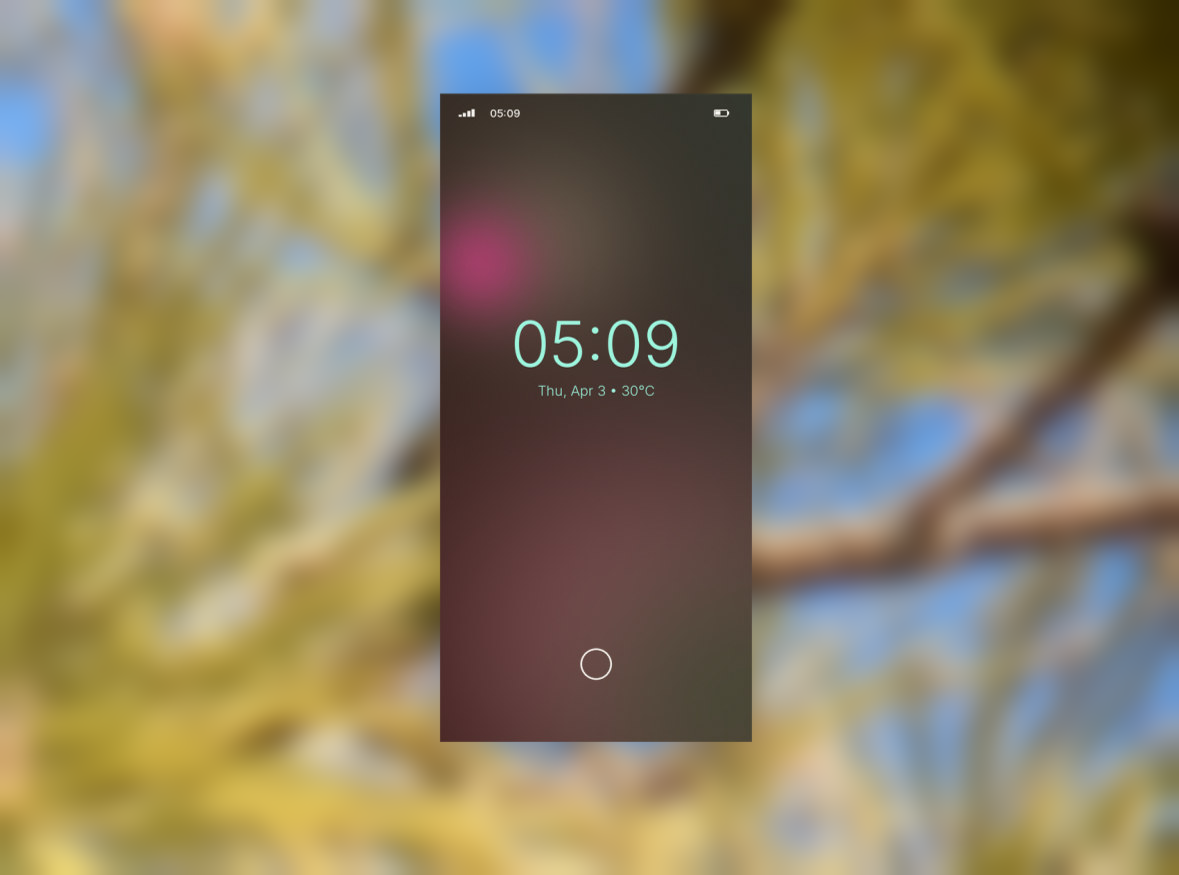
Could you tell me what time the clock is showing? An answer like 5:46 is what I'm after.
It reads 5:09
